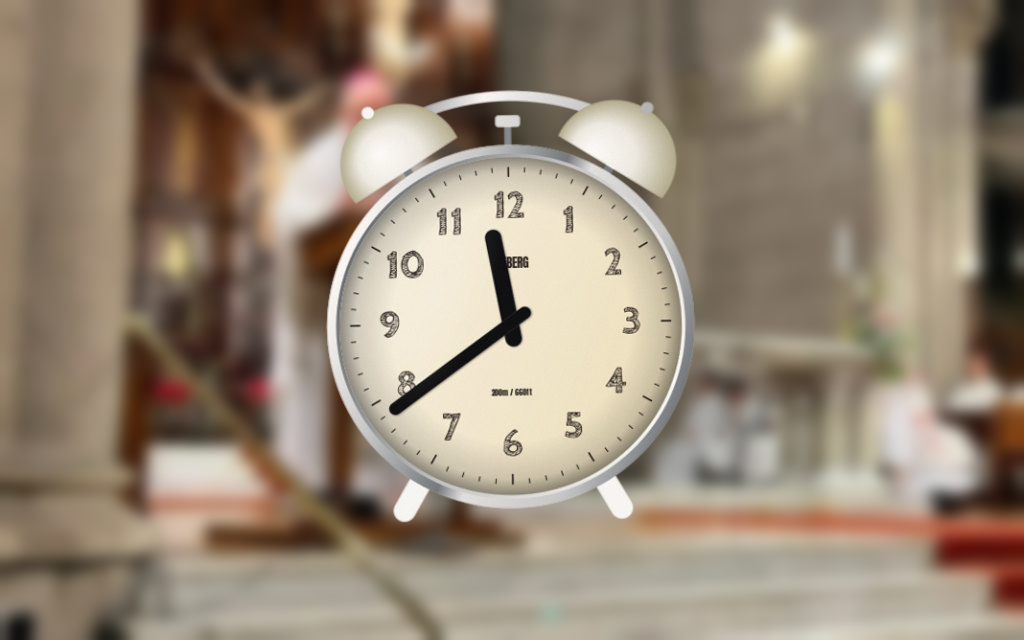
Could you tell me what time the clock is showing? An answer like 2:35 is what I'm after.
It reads 11:39
